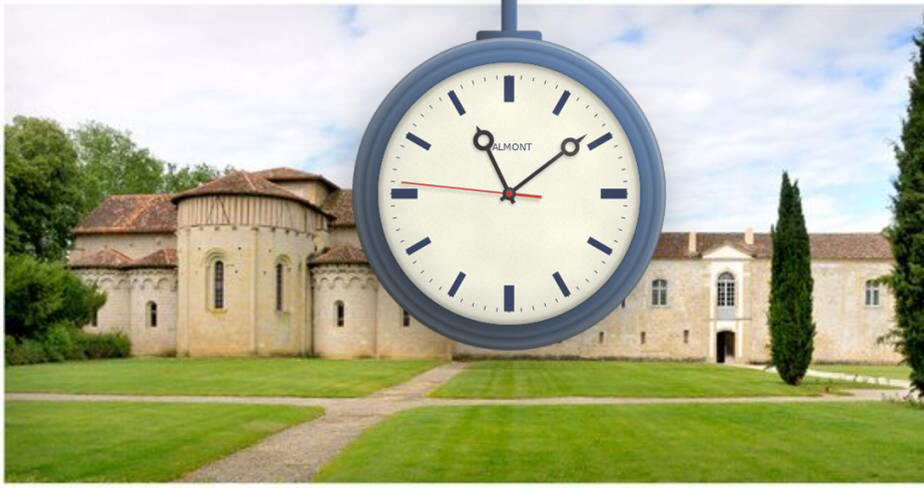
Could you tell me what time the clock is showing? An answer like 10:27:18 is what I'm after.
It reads 11:08:46
